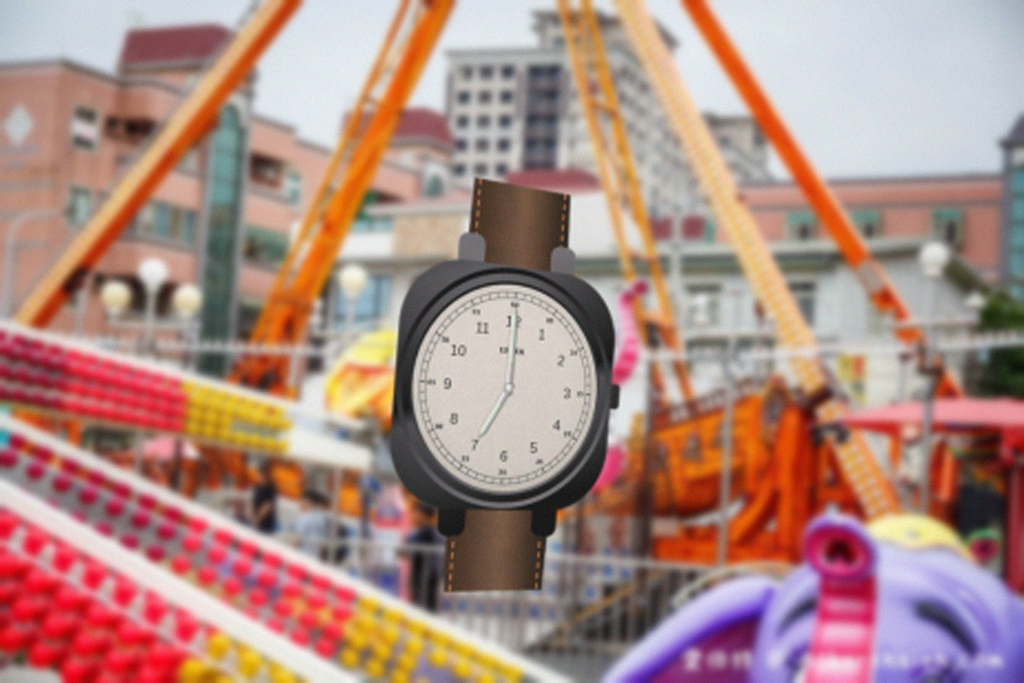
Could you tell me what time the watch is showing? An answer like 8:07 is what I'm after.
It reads 7:00
